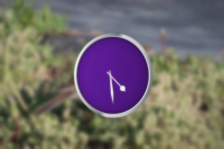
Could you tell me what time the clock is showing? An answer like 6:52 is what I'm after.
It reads 4:29
